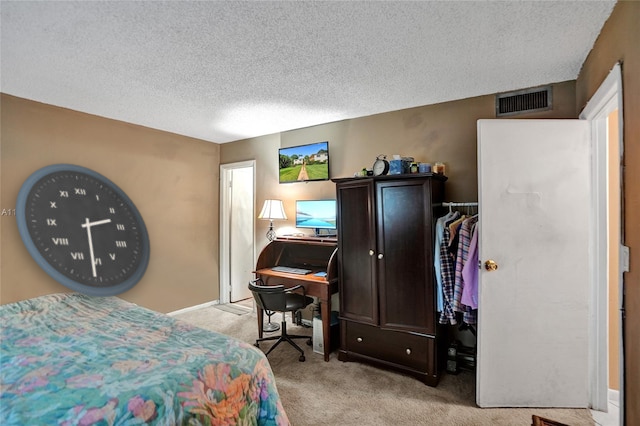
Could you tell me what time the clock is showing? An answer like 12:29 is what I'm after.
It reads 2:31
